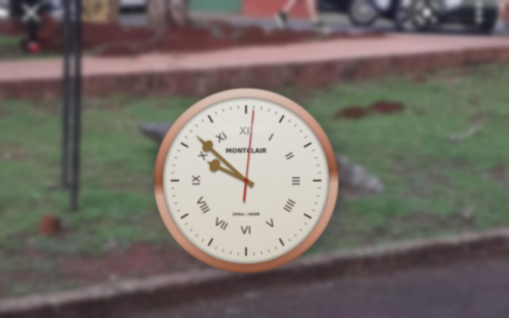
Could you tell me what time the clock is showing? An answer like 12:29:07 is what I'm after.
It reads 9:52:01
